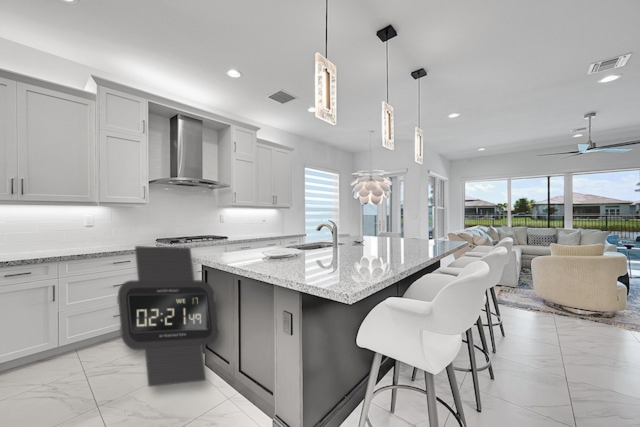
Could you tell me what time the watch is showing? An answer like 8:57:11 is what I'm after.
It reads 2:21:49
